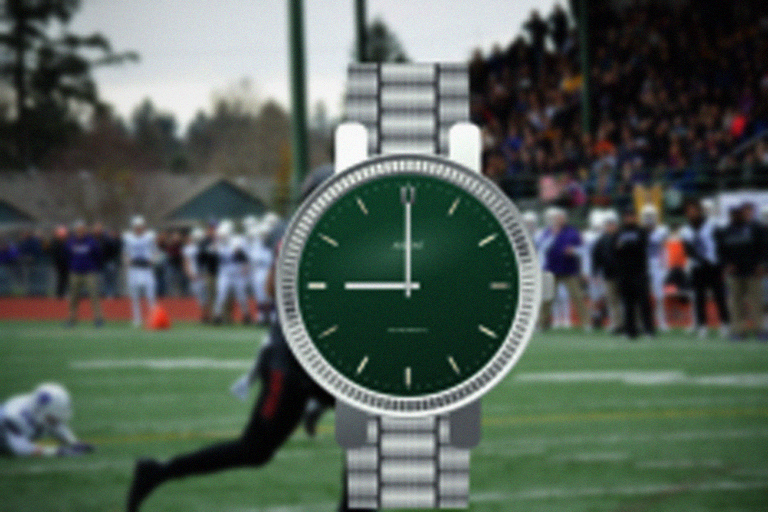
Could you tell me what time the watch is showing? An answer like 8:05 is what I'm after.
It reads 9:00
